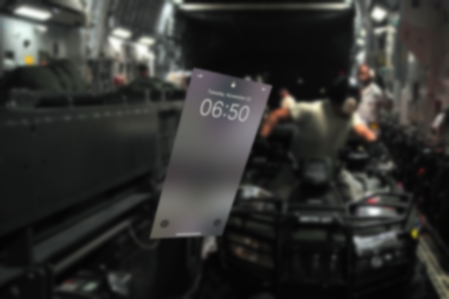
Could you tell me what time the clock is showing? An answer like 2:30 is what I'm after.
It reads 6:50
